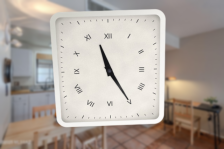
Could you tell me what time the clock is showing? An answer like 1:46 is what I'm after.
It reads 11:25
